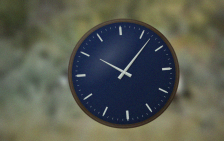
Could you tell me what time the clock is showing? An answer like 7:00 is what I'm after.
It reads 10:07
